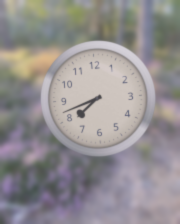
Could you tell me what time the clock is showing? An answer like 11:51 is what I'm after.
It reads 7:42
